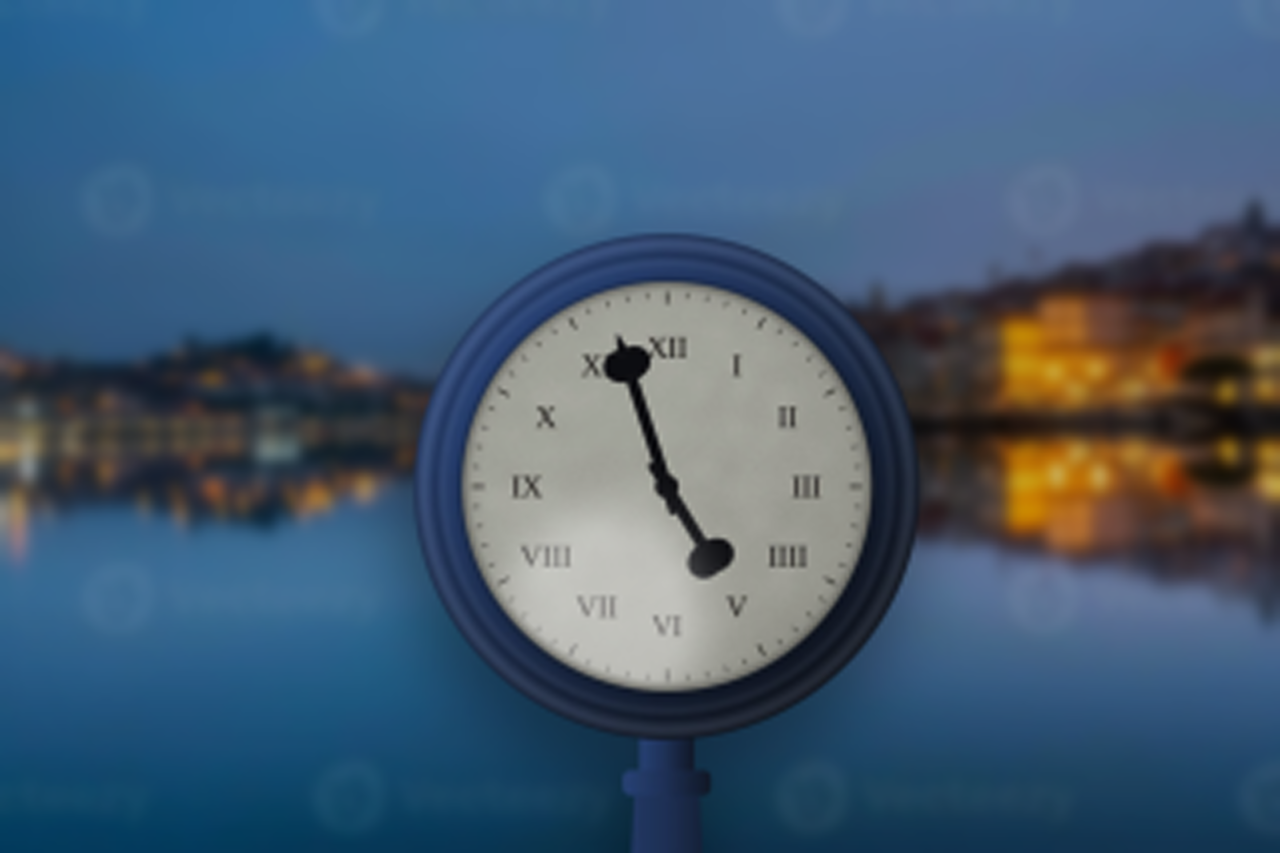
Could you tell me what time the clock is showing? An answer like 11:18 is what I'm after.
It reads 4:57
